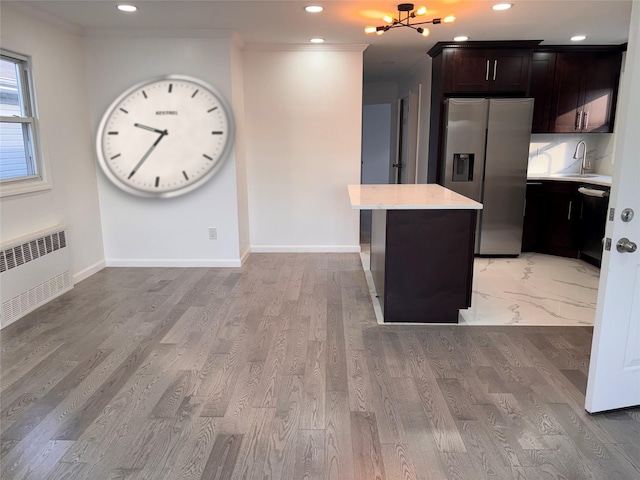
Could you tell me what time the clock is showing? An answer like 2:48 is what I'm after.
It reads 9:35
